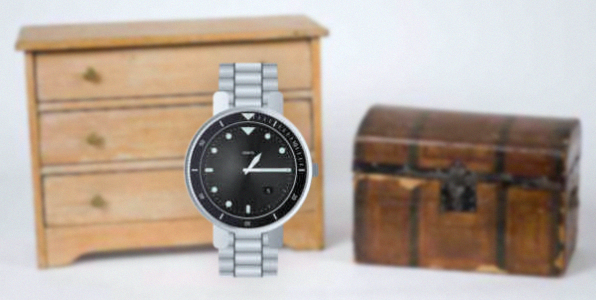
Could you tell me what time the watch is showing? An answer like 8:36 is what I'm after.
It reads 1:15
